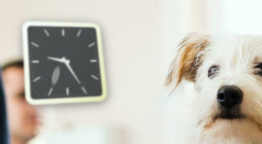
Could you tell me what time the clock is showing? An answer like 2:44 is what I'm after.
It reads 9:25
